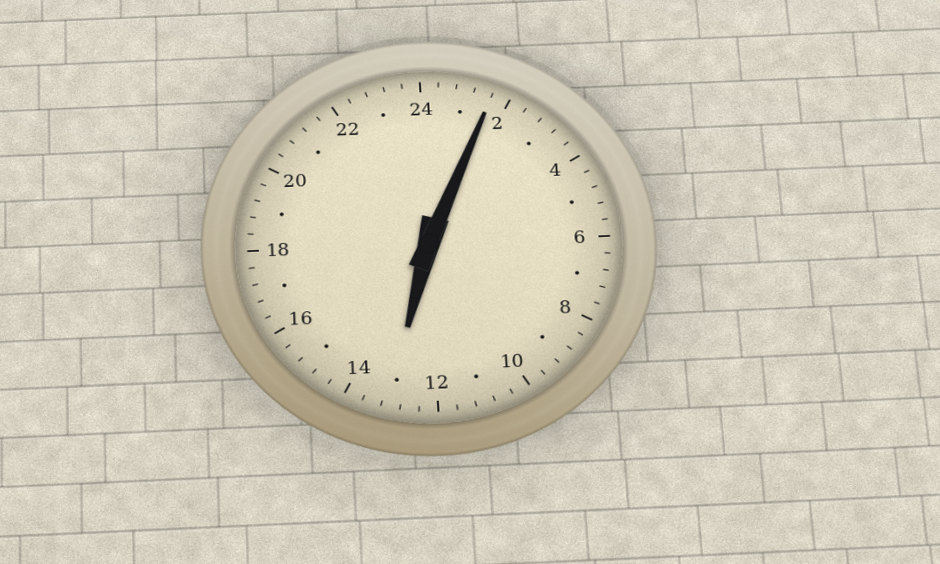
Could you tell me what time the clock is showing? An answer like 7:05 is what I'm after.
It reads 13:04
